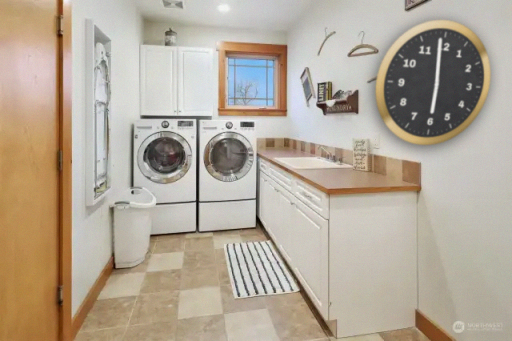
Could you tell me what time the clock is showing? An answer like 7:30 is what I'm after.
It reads 5:59
